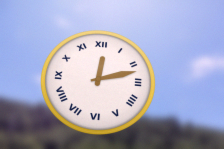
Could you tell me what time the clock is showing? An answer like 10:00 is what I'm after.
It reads 12:12
